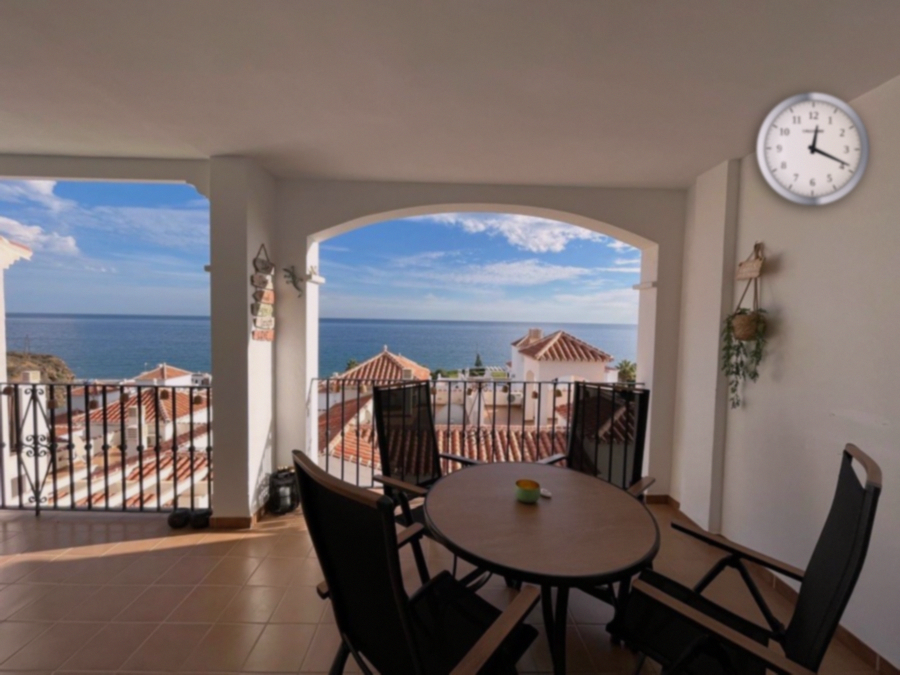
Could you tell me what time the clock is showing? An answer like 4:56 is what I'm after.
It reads 12:19
